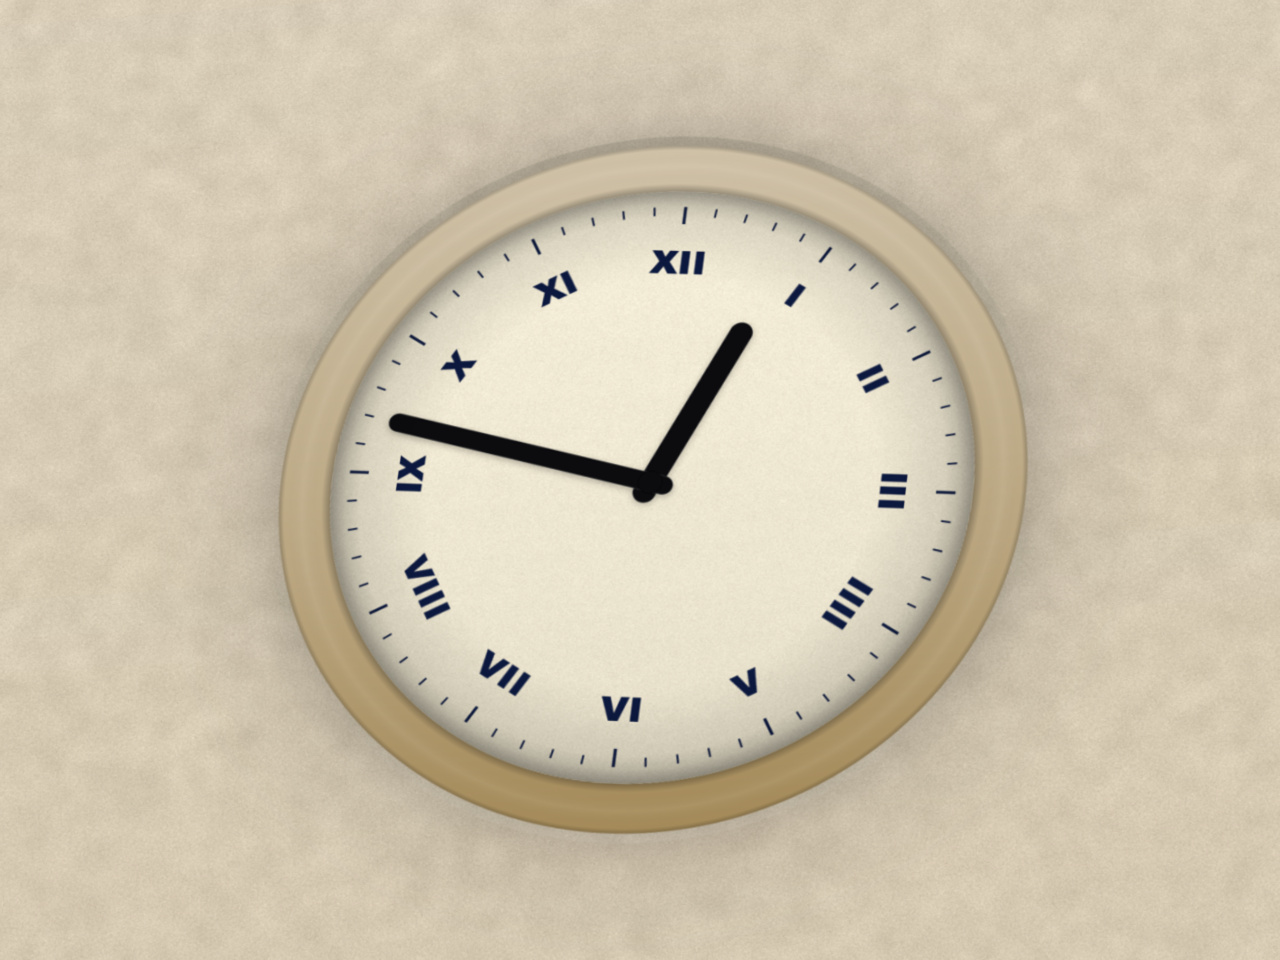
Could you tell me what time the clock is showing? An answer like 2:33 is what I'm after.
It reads 12:47
